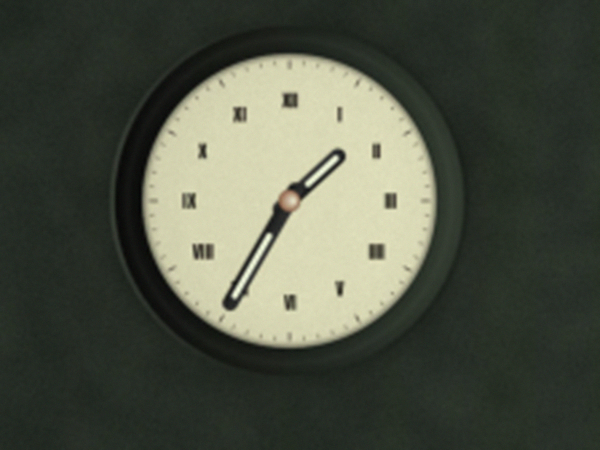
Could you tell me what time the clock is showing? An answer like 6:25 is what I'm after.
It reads 1:35
